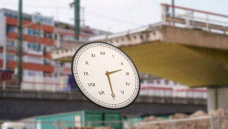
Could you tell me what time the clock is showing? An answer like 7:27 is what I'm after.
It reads 2:30
